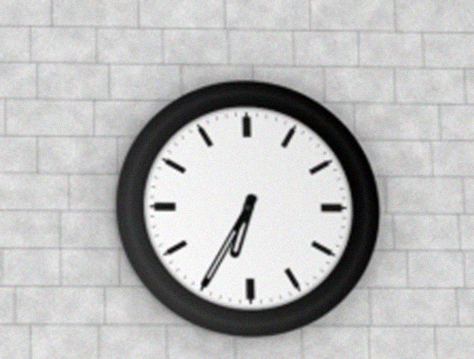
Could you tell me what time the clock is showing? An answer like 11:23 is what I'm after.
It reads 6:35
